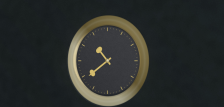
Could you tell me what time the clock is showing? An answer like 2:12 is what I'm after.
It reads 10:39
